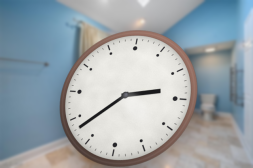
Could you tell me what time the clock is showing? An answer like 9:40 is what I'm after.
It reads 2:38
